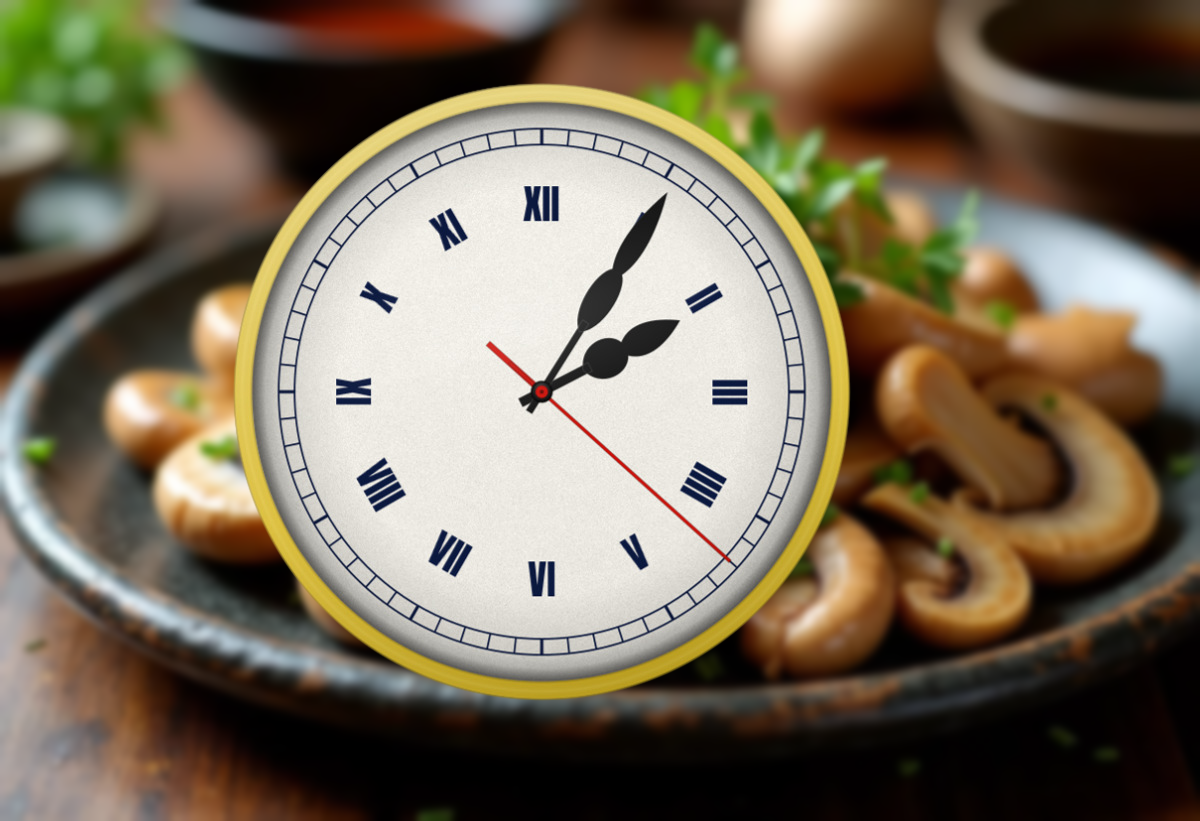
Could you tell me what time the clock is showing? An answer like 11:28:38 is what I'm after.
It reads 2:05:22
